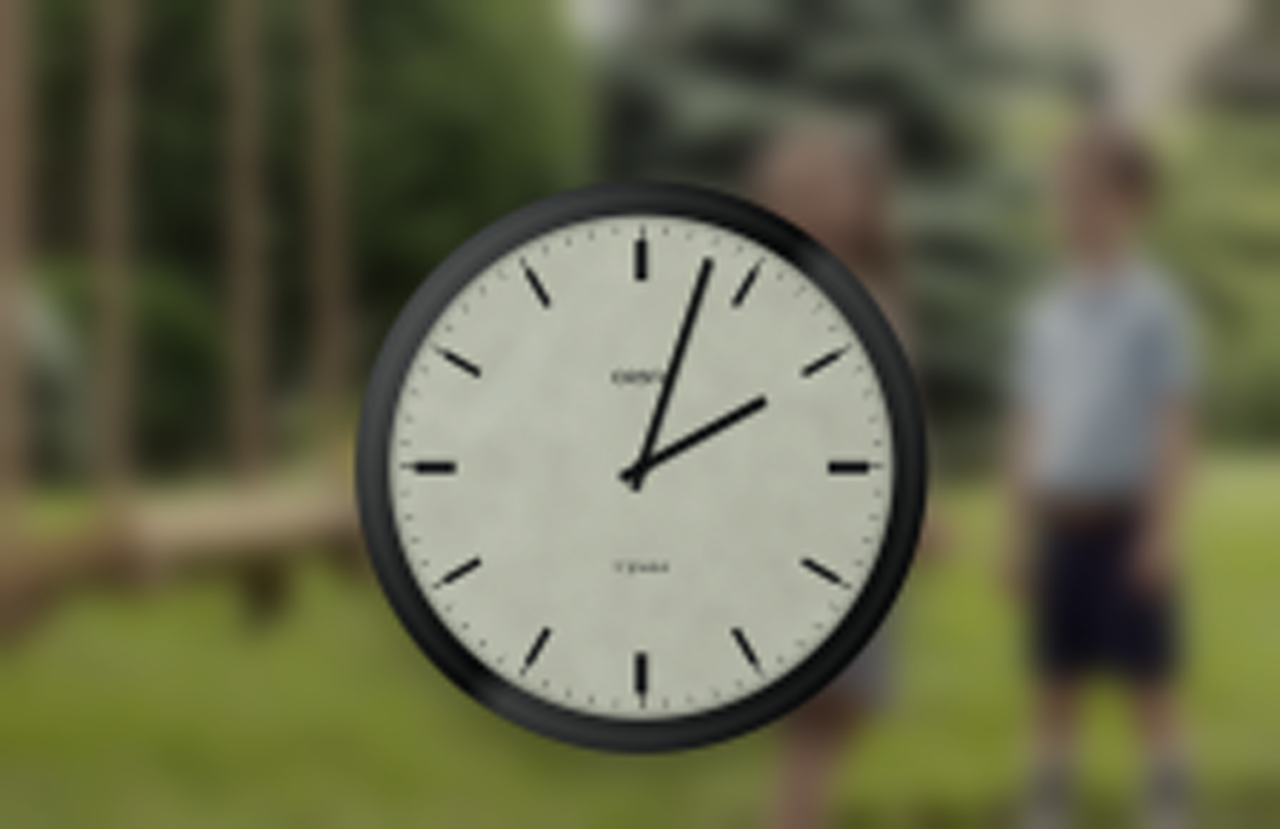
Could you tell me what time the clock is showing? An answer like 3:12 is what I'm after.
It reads 2:03
